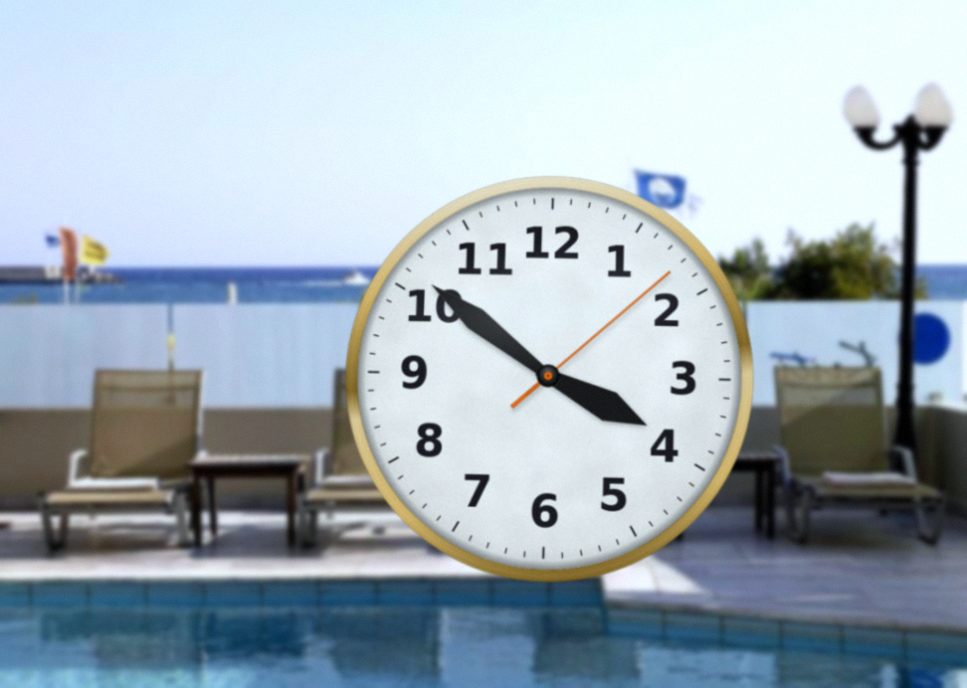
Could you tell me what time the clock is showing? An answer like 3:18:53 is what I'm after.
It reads 3:51:08
